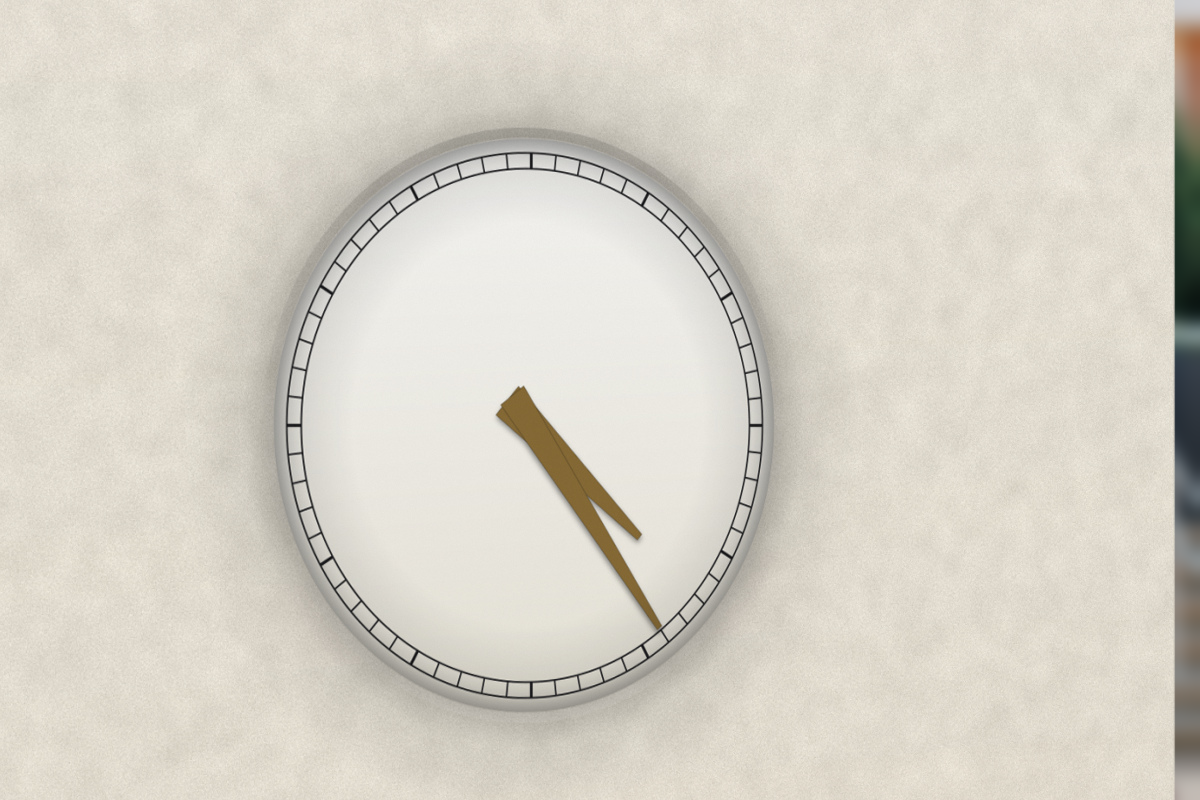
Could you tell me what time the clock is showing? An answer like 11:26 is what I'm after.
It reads 4:24
